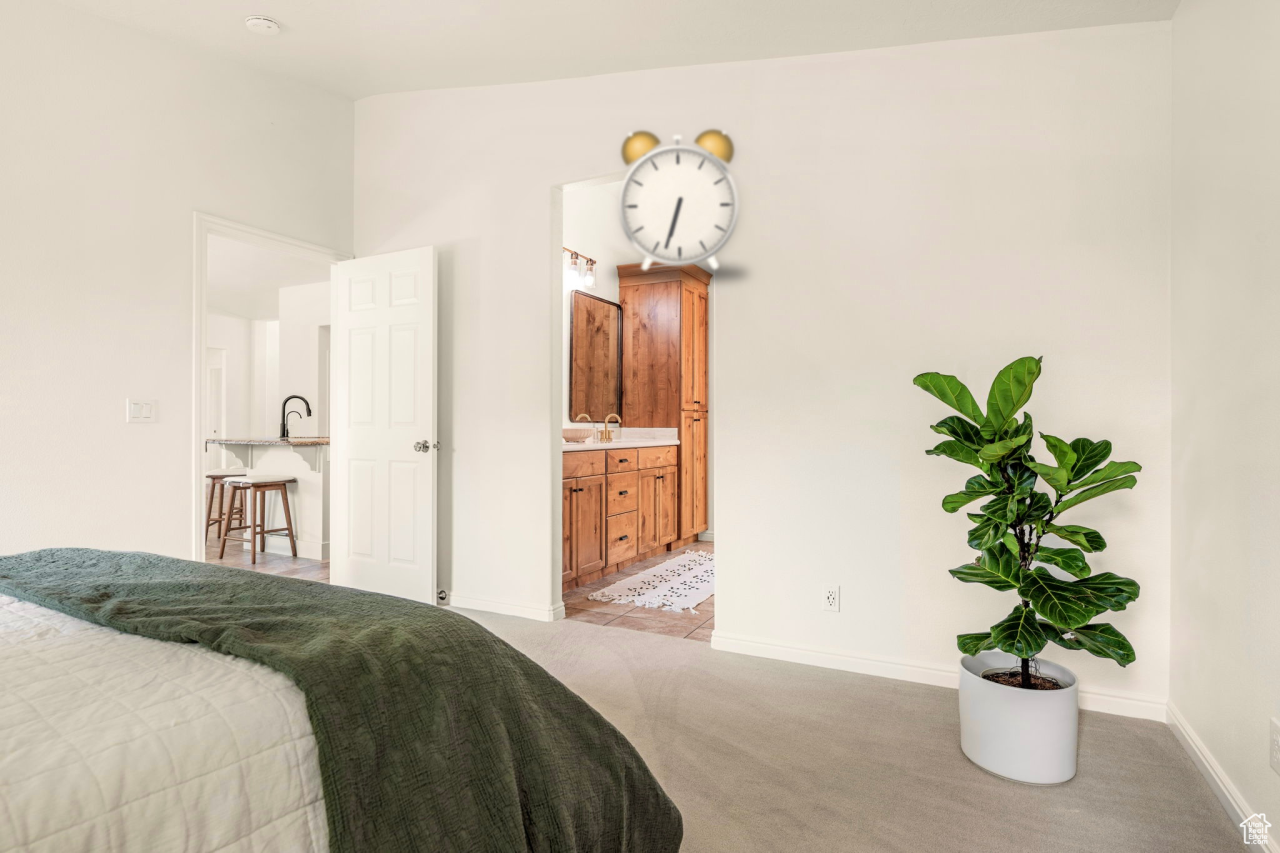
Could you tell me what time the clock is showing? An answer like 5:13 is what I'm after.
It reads 6:33
